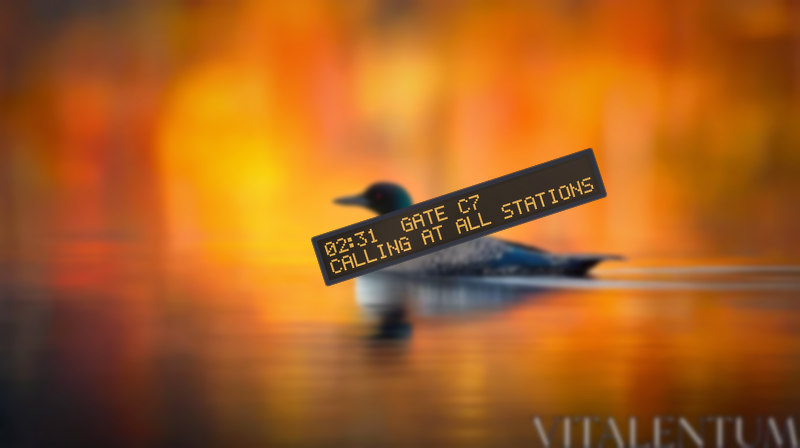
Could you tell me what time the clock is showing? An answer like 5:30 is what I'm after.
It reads 2:31
